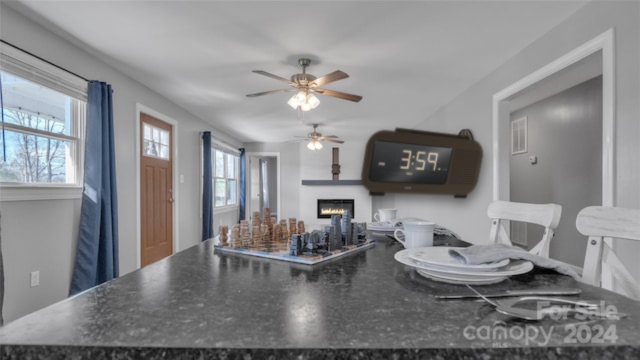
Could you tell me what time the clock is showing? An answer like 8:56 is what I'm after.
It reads 3:59
